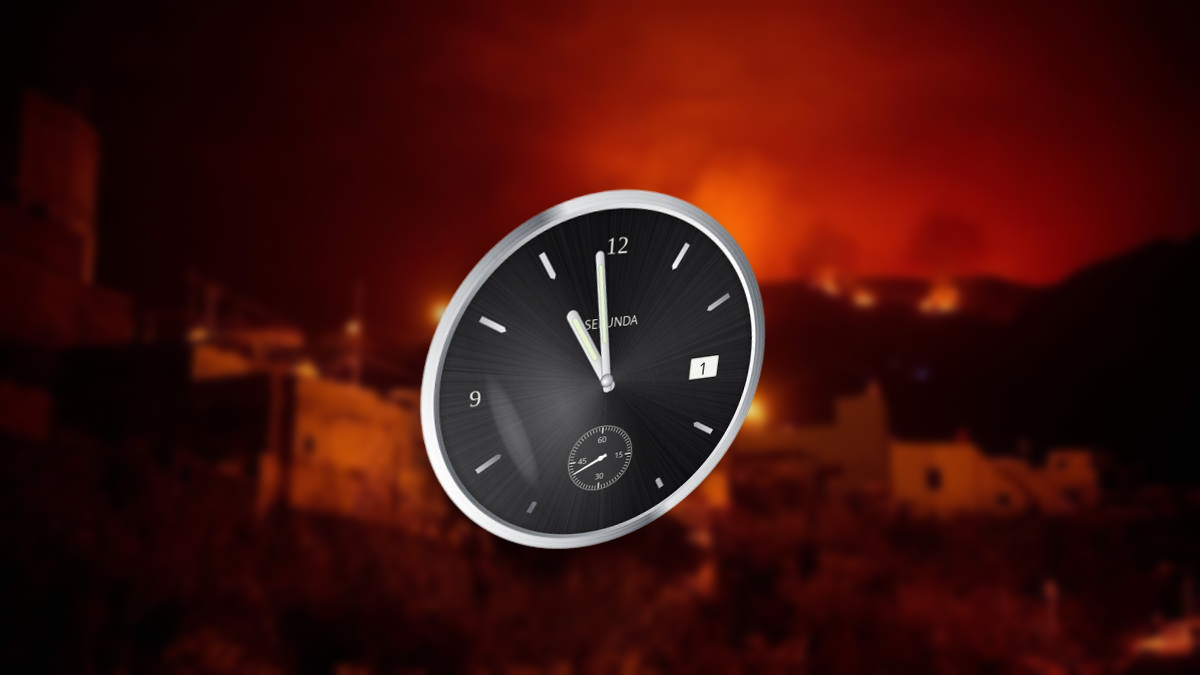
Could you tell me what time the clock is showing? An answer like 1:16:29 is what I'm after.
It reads 10:58:41
